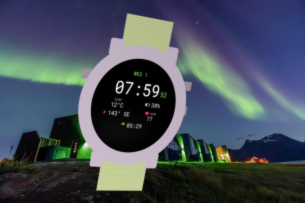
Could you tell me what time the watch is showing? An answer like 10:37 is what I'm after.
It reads 7:59
